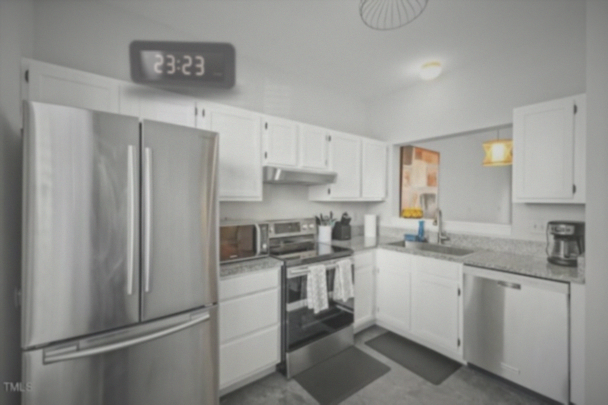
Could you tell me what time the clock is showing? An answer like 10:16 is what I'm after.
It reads 23:23
